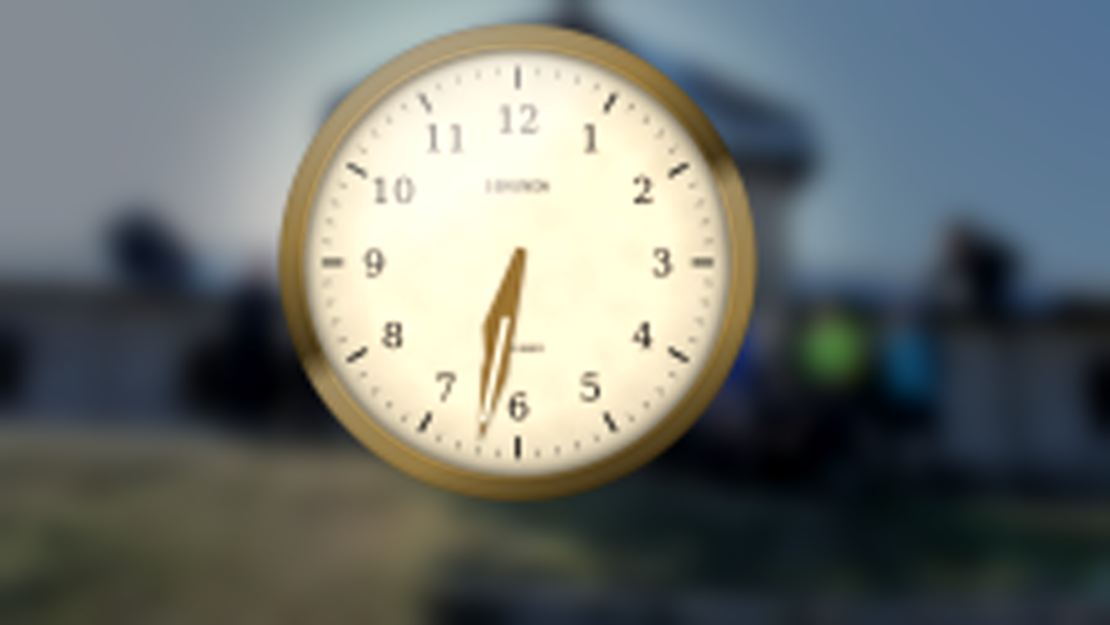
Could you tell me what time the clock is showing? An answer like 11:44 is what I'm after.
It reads 6:32
